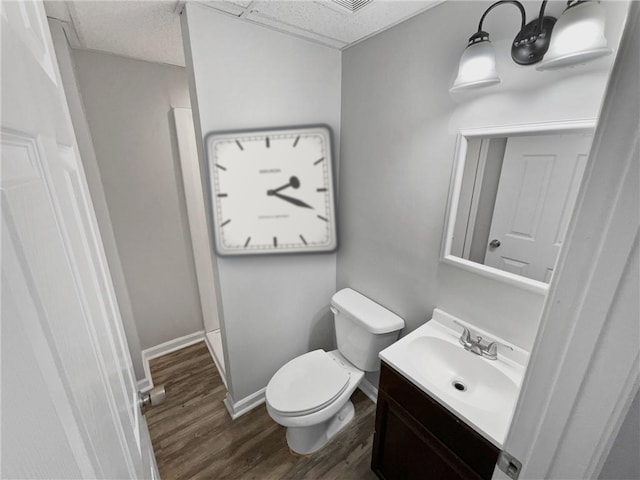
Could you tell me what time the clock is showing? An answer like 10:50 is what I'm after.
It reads 2:19
